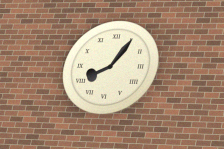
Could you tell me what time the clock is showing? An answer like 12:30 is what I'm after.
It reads 8:05
